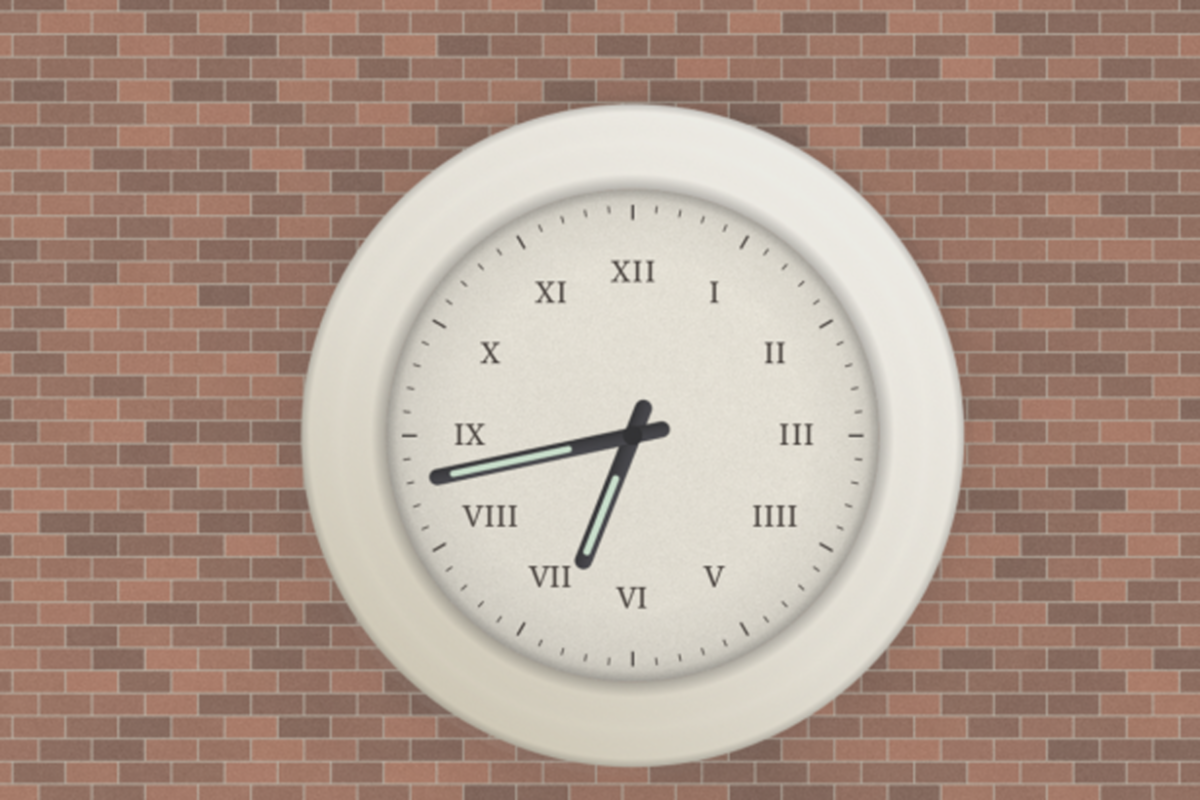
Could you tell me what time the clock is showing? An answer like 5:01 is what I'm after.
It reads 6:43
